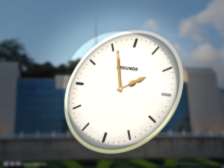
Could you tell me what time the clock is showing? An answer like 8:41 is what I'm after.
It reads 1:56
